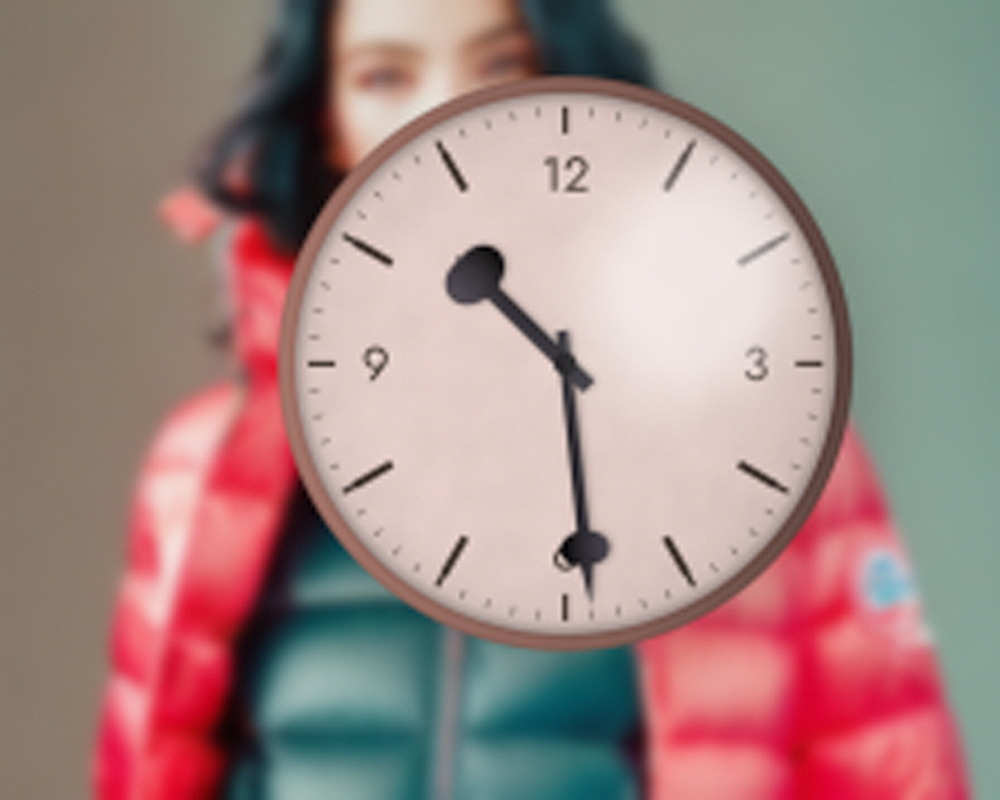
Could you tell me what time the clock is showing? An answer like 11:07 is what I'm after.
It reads 10:29
